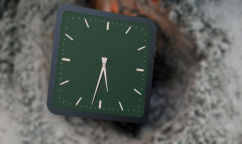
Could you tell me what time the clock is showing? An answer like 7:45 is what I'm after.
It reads 5:32
